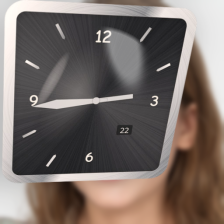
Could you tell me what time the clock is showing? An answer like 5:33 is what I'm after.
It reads 2:44
